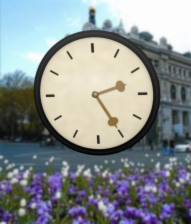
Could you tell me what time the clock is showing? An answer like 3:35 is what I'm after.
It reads 2:25
